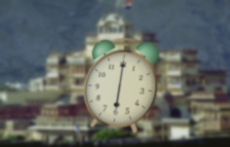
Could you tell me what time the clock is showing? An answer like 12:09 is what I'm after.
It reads 6:00
